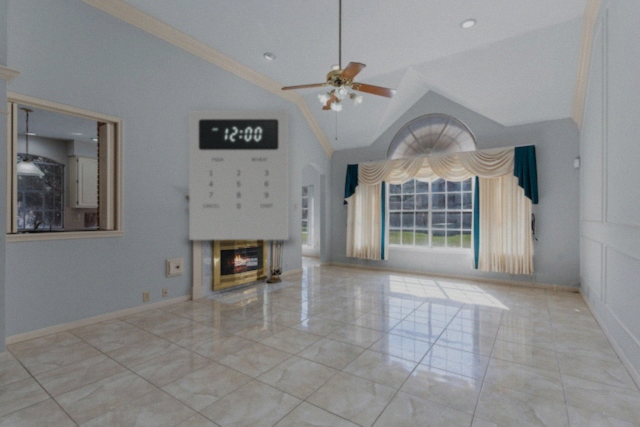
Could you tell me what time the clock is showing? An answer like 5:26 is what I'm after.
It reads 12:00
